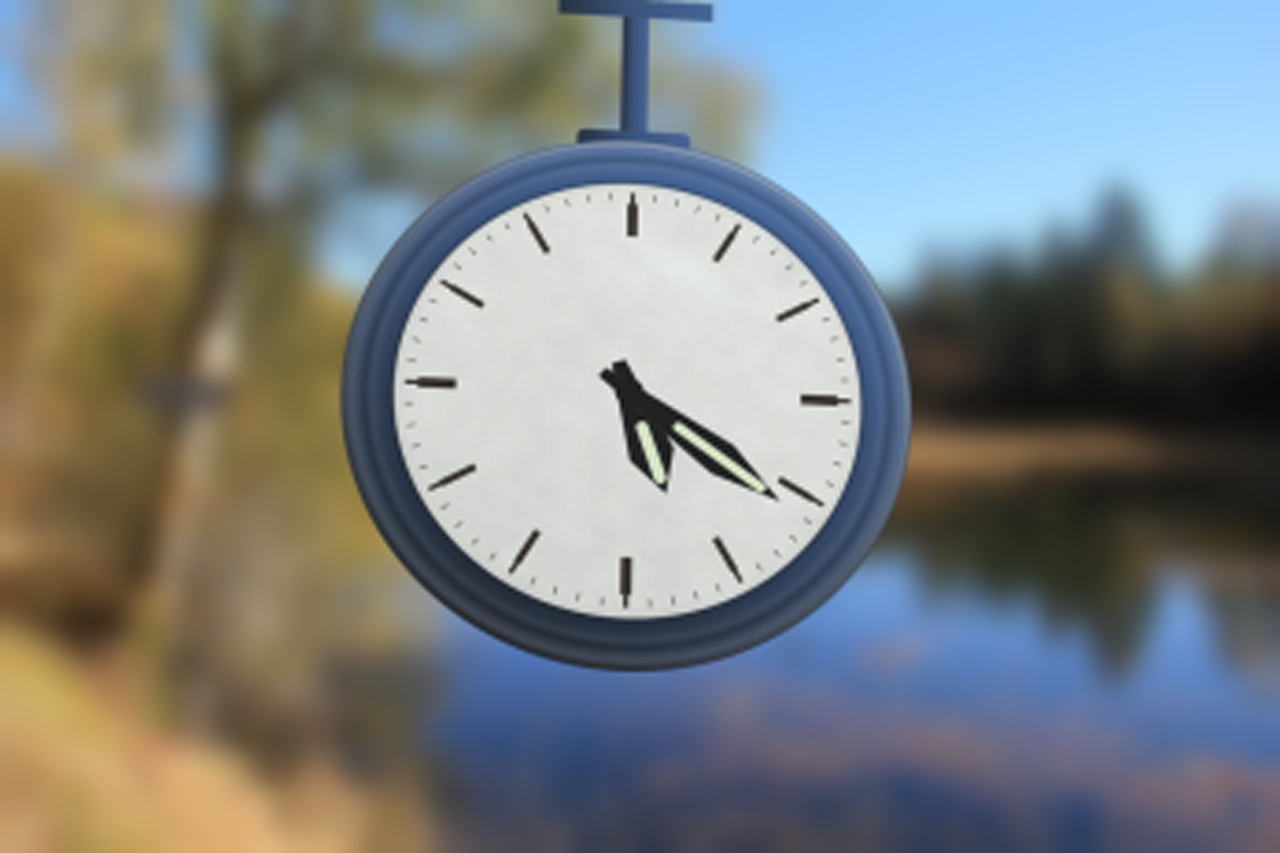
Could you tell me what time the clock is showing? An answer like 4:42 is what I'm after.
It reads 5:21
